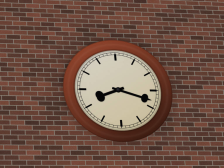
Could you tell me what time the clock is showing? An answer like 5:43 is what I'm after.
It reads 8:18
